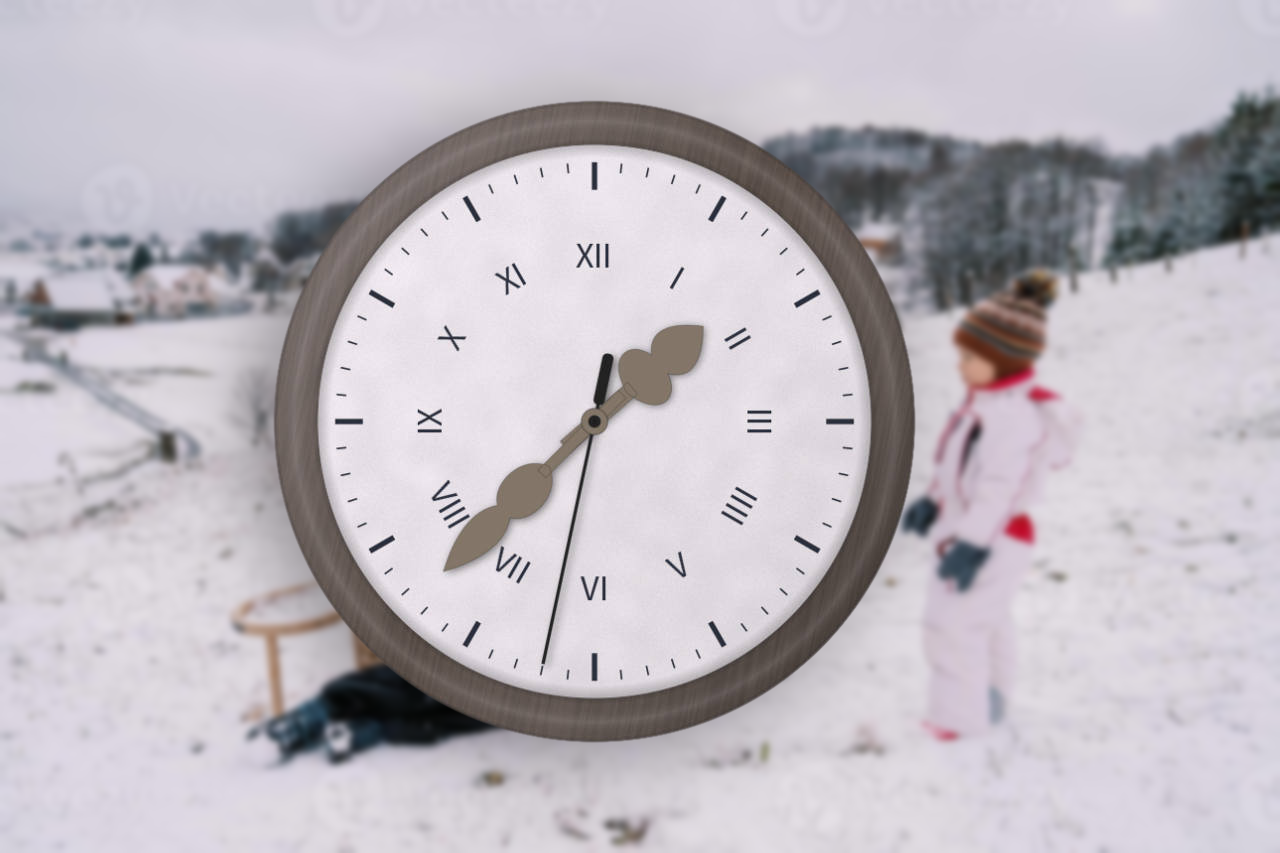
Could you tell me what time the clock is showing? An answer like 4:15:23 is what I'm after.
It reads 1:37:32
